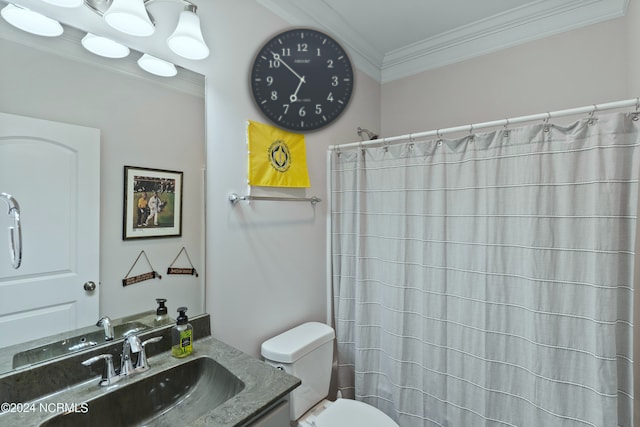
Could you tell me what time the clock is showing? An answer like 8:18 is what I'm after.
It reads 6:52
